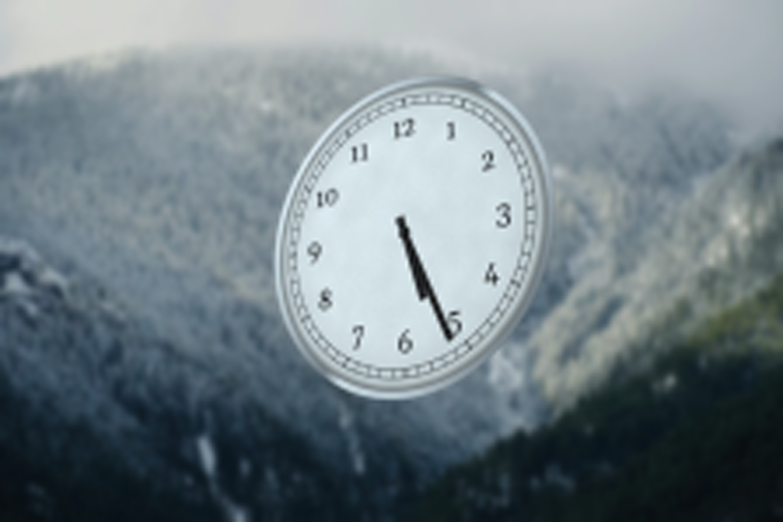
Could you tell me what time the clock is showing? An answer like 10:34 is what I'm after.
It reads 5:26
